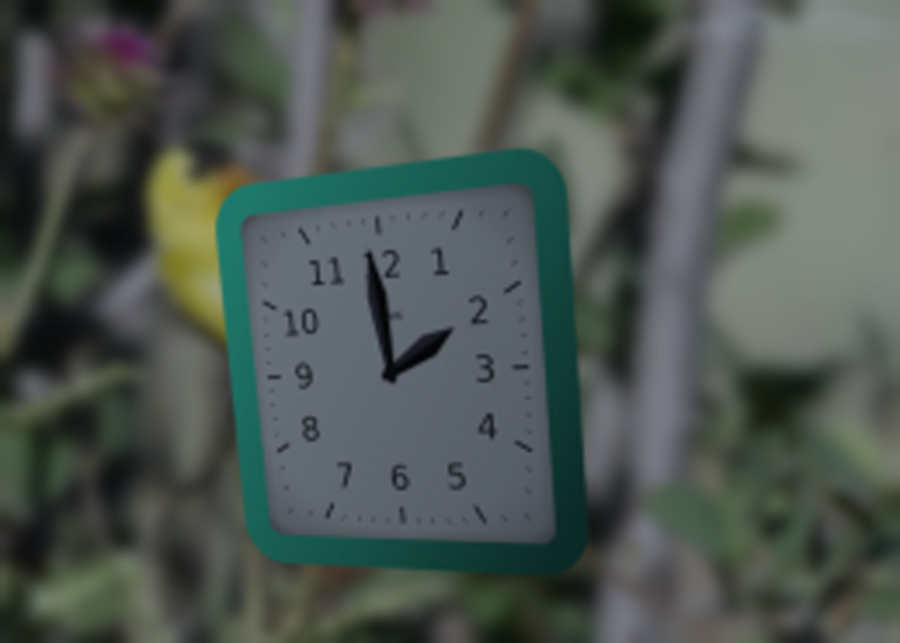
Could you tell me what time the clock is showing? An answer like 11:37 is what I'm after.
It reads 1:59
